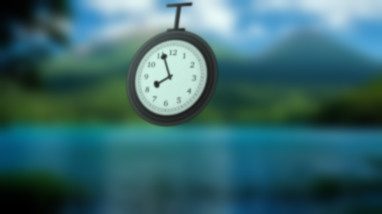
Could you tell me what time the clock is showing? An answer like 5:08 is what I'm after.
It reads 7:56
